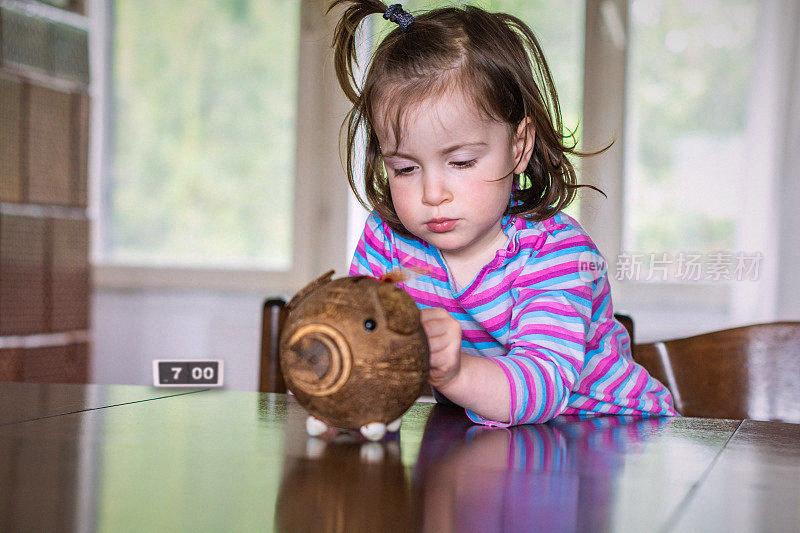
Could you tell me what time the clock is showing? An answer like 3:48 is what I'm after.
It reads 7:00
